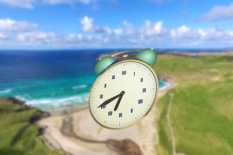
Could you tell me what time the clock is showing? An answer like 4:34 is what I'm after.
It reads 6:41
